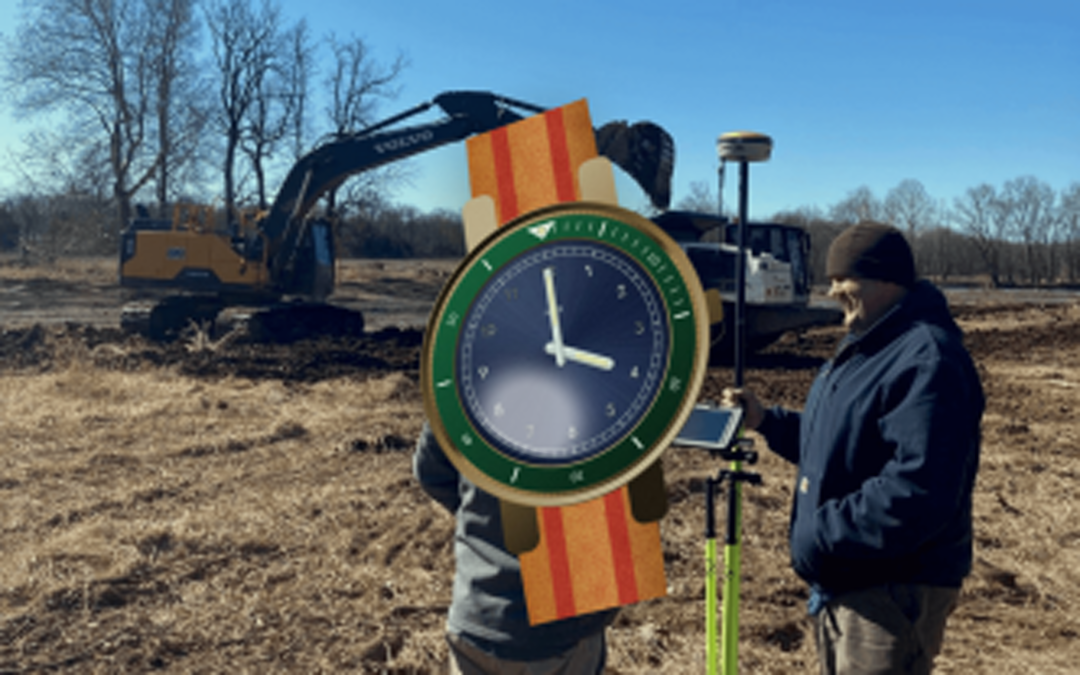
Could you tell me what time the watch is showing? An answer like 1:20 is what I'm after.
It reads 4:00
